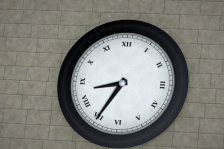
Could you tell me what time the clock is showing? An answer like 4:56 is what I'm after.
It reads 8:35
